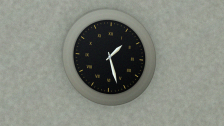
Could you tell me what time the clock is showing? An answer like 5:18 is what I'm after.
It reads 1:27
